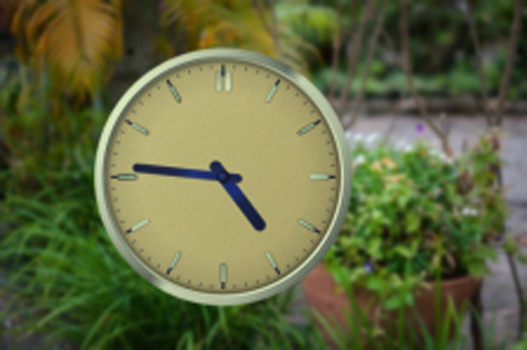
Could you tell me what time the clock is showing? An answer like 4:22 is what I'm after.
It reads 4:46
